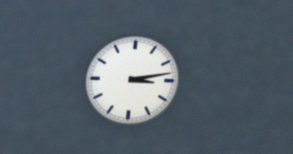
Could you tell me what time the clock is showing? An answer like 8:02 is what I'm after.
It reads 3:13
